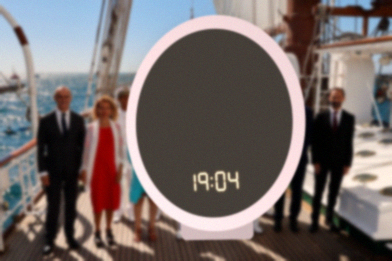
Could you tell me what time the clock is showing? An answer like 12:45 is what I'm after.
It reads 19:04
